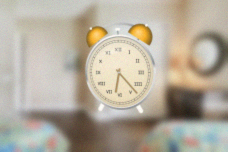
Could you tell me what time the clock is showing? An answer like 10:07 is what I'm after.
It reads 6:23
